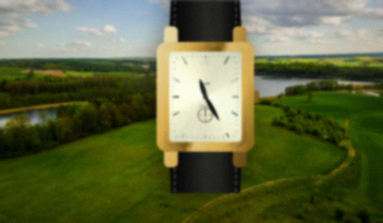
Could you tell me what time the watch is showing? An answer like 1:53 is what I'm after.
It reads 11:25
